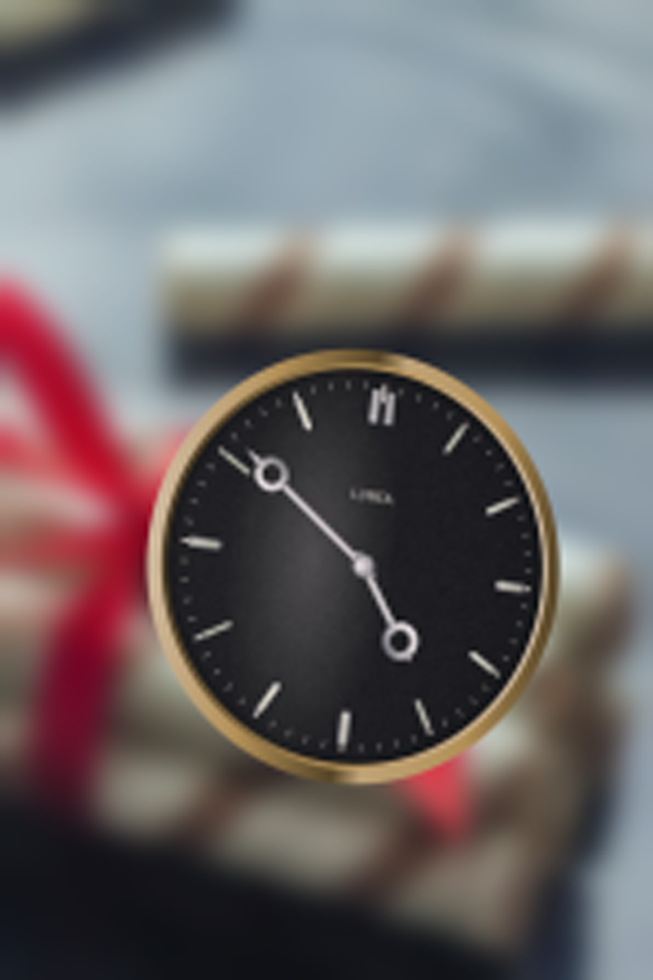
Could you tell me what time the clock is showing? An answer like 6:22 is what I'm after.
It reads 4:51
